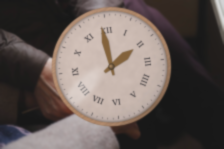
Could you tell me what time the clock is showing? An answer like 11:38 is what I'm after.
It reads 1:59
